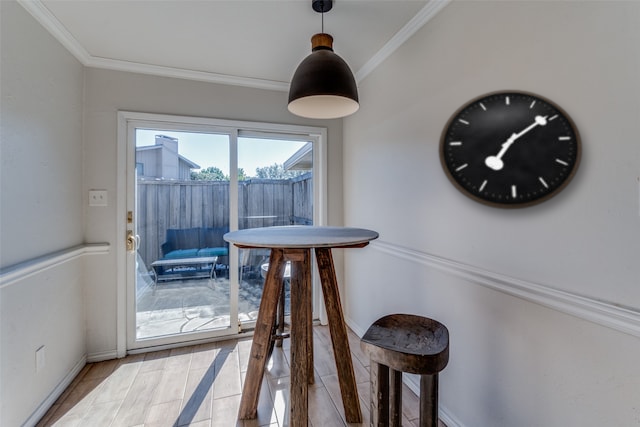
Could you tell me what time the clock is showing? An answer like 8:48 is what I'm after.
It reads 7:09
